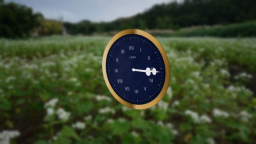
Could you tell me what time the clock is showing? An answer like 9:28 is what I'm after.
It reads 3:16
